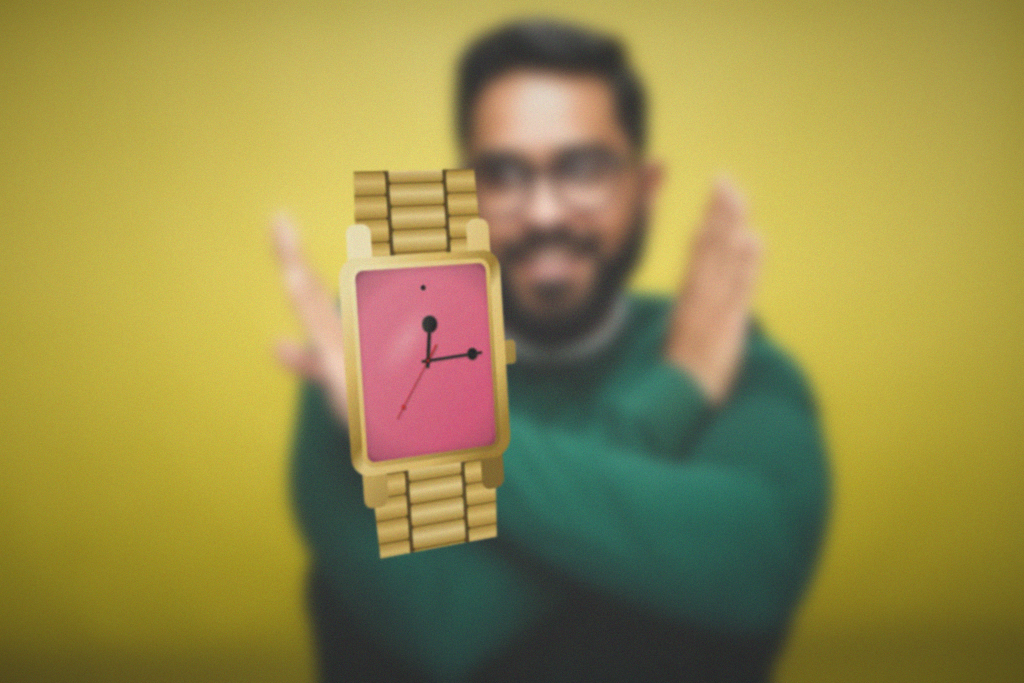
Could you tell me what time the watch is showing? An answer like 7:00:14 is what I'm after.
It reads 12:14:36
